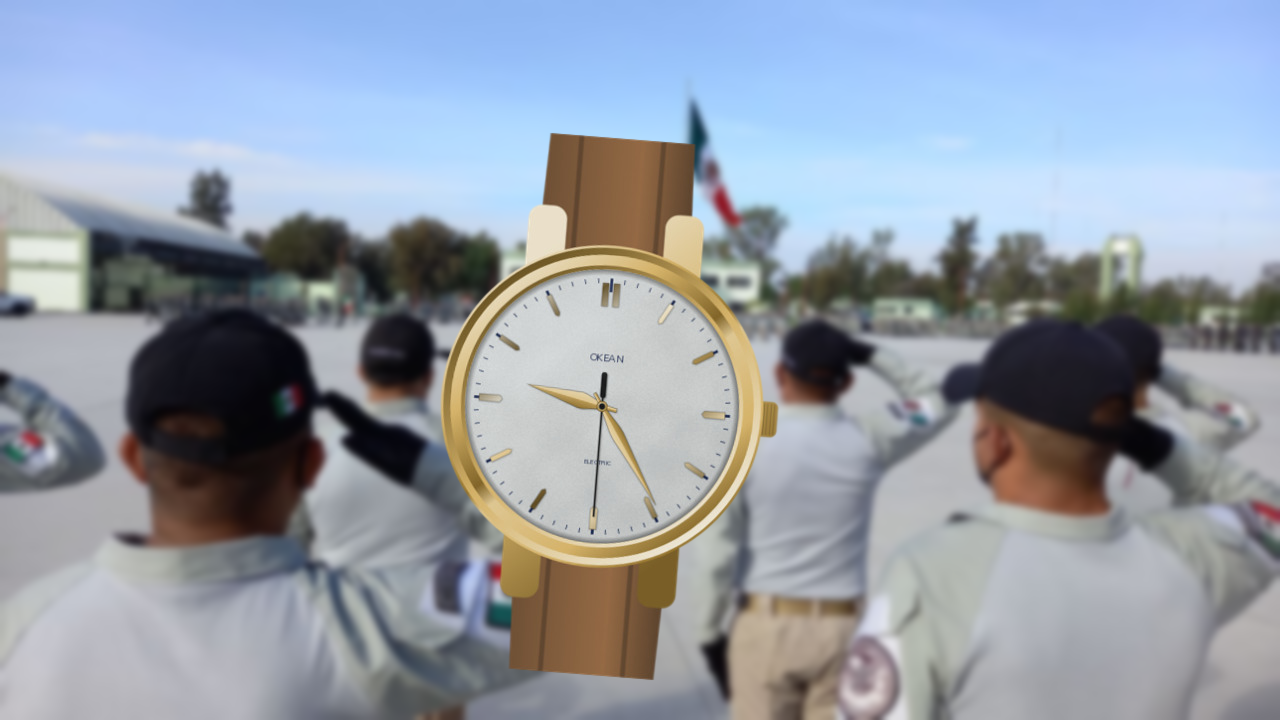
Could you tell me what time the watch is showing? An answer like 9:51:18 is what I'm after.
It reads 9:24:30
